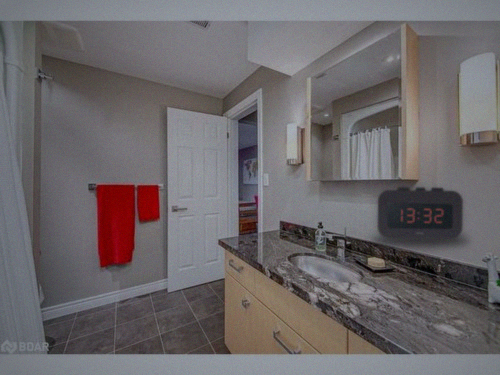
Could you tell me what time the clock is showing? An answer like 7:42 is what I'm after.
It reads 13:32
